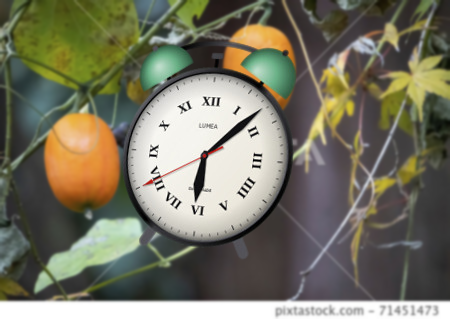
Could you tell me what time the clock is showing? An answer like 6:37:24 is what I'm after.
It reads 6:07:40
